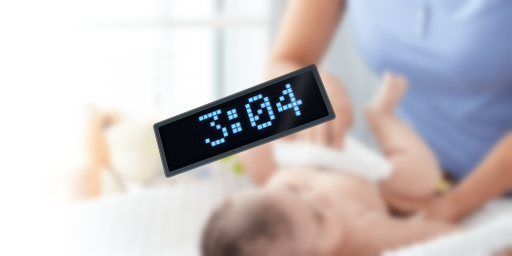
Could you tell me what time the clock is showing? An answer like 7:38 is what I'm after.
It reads 3:04
